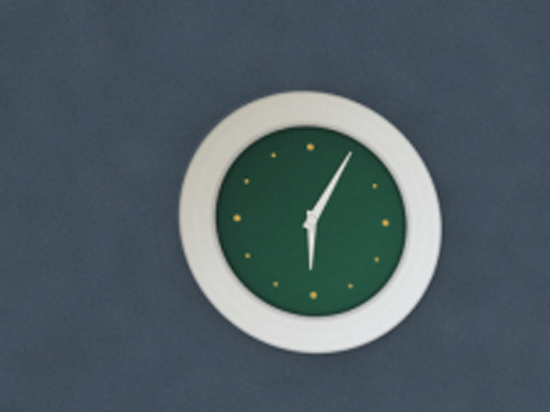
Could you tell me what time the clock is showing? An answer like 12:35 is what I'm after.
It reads 6:05
